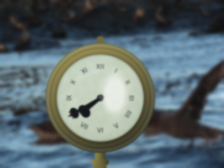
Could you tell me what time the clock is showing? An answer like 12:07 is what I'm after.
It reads 7:40
